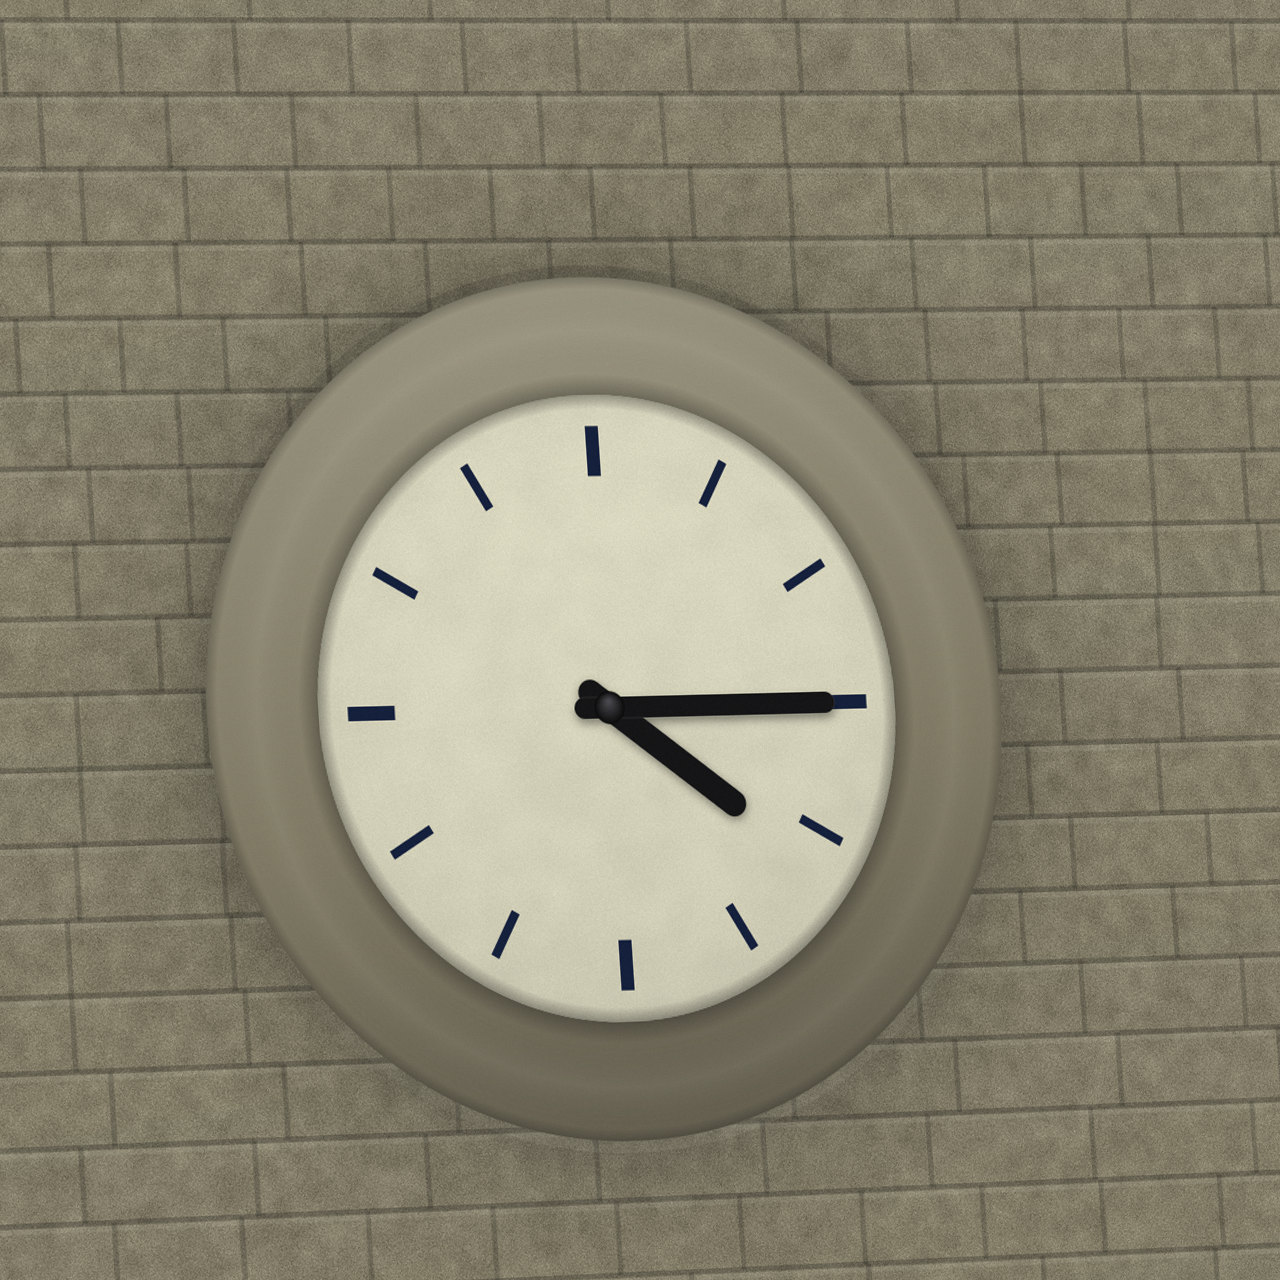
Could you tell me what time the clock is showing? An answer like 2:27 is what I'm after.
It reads 4:15
